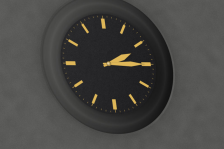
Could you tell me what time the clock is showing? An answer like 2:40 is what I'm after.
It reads 2:15
